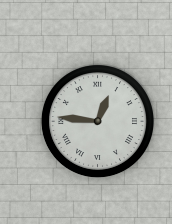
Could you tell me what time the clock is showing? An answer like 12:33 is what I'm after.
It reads 12:46
